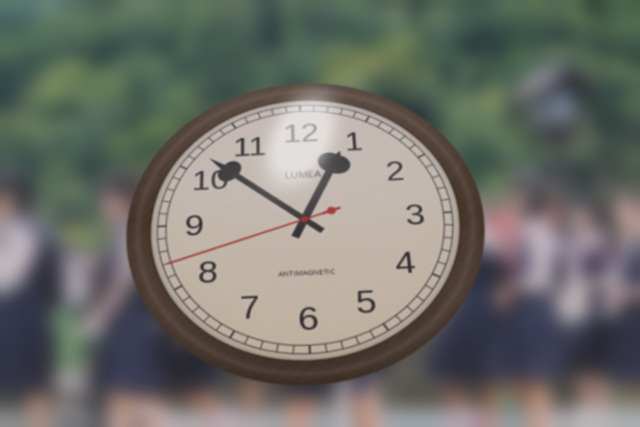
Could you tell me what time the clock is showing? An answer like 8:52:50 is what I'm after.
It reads 12:51:42
